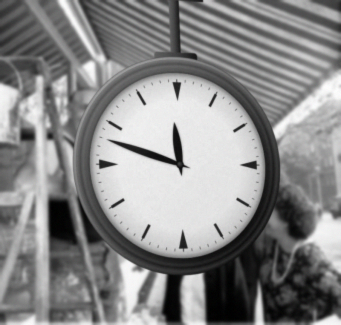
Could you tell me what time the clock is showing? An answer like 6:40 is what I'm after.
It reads 11:48
